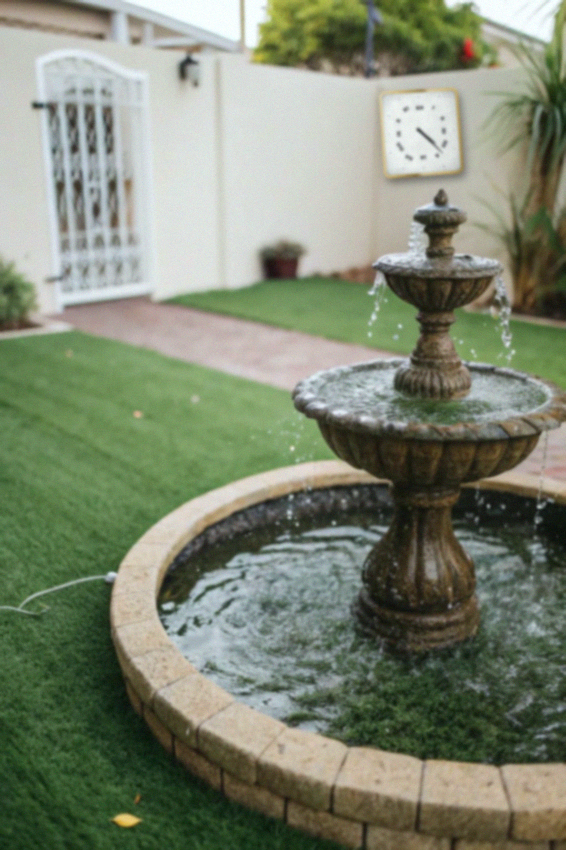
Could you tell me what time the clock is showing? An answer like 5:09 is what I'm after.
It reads 4:23
